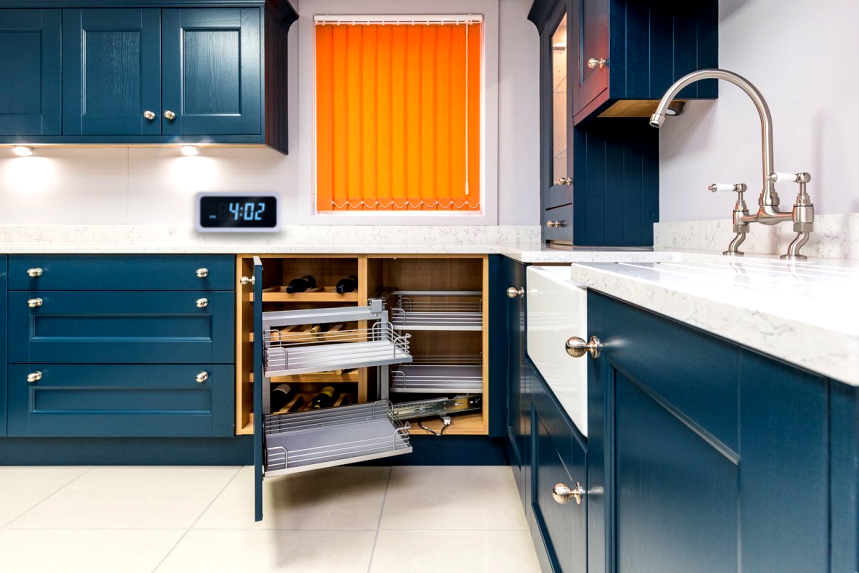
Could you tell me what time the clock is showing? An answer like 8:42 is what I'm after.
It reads 4:02
